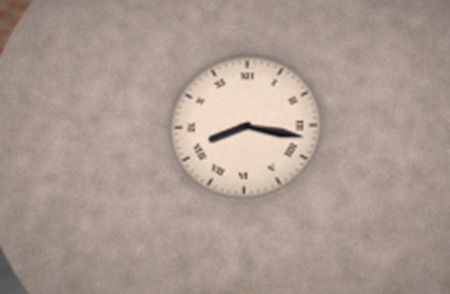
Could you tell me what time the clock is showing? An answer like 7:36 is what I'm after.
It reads 8:17
